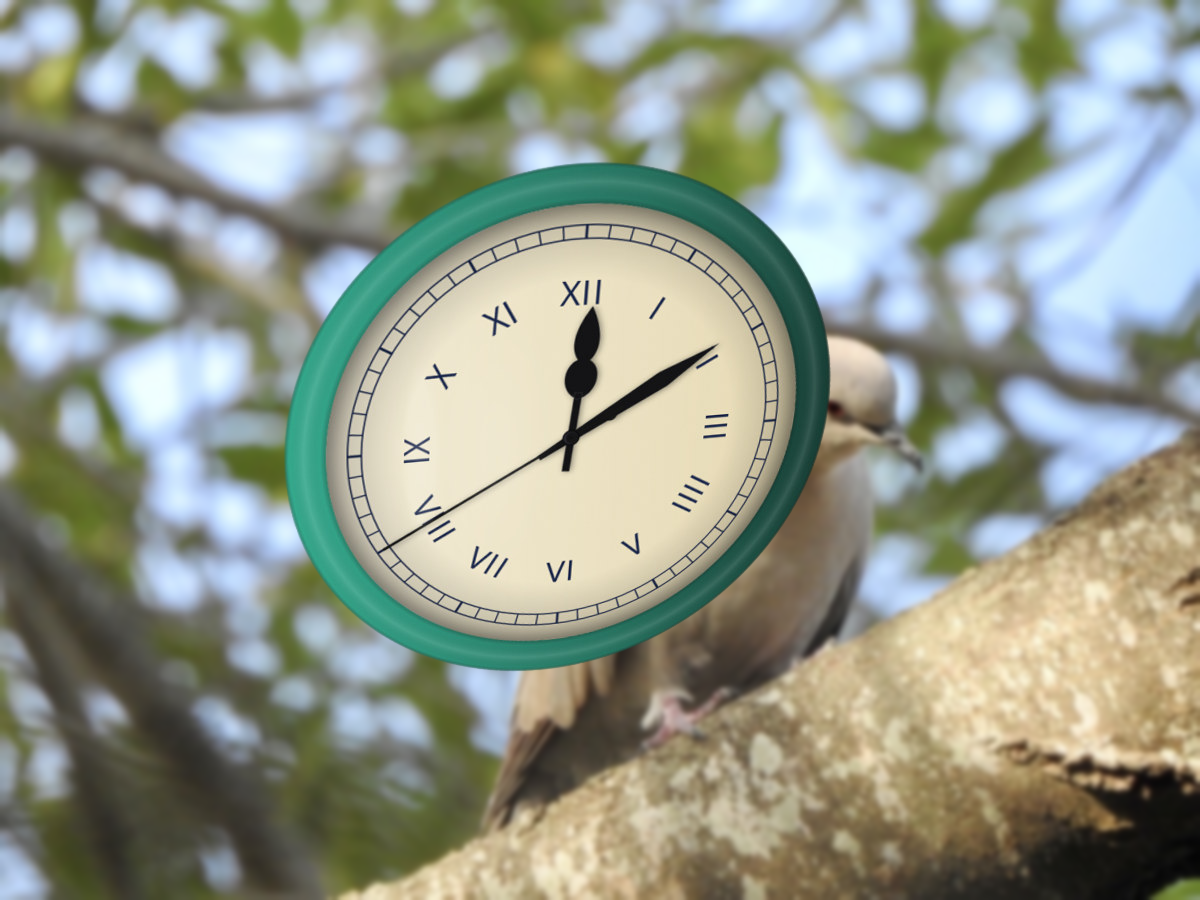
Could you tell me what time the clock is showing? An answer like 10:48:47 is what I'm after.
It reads 12:09:40
